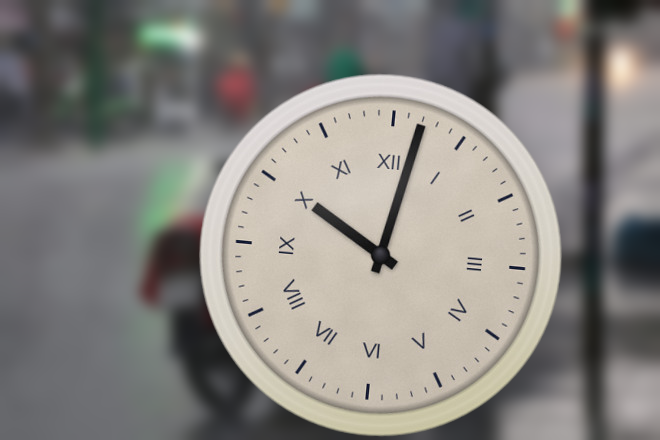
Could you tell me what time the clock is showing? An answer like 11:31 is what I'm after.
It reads 10:02
